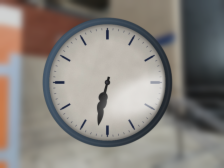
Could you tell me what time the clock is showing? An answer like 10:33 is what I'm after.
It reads 6:32
